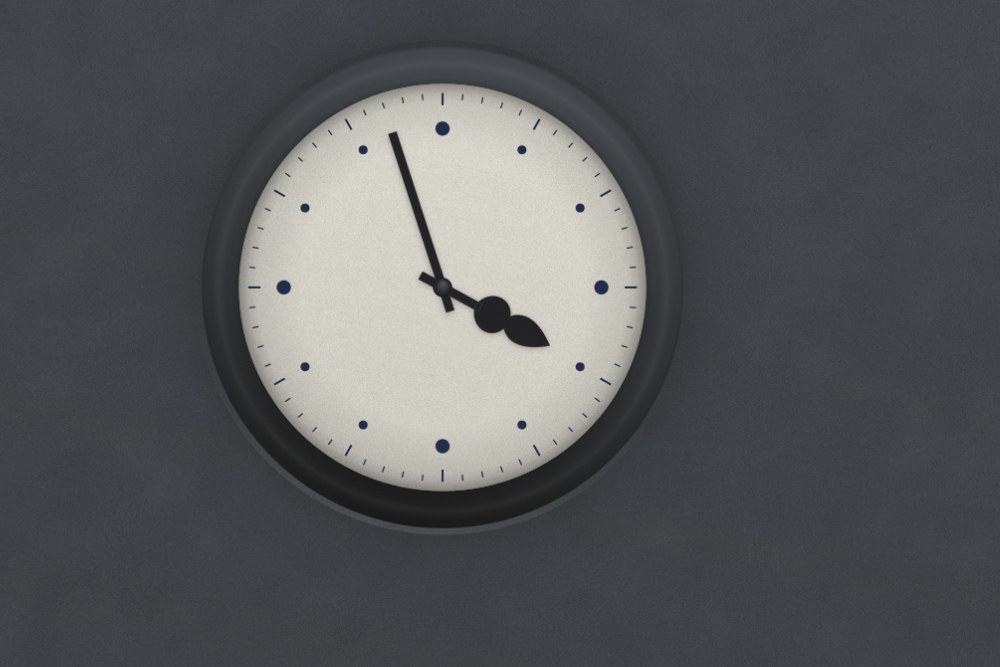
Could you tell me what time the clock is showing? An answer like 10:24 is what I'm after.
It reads 3:57
